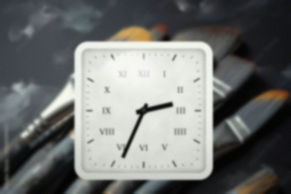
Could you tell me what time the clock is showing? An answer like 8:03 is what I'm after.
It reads 2:34
